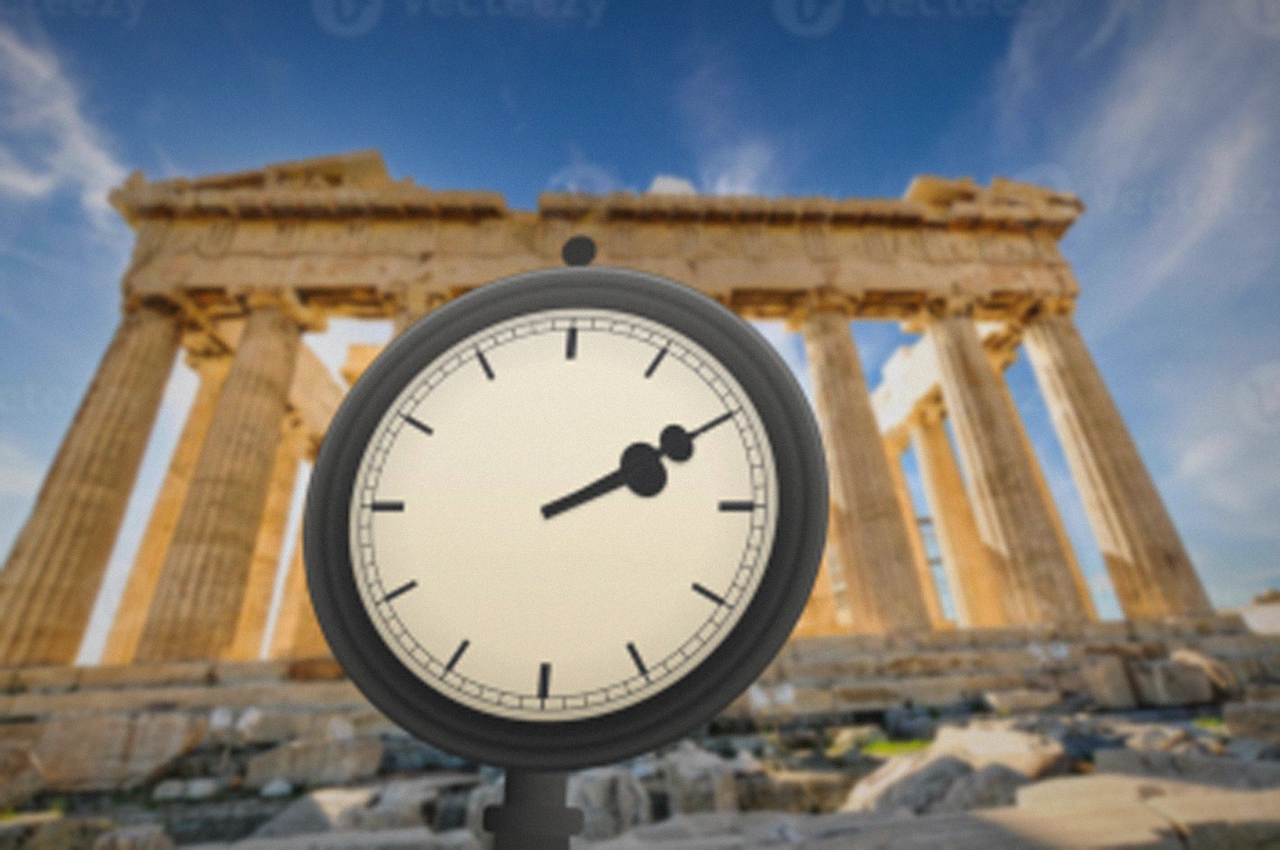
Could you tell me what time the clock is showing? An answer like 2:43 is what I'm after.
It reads 2:10
